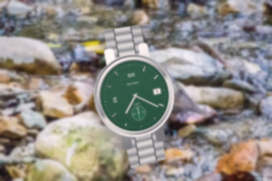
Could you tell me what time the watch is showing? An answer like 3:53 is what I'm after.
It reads 7:21
